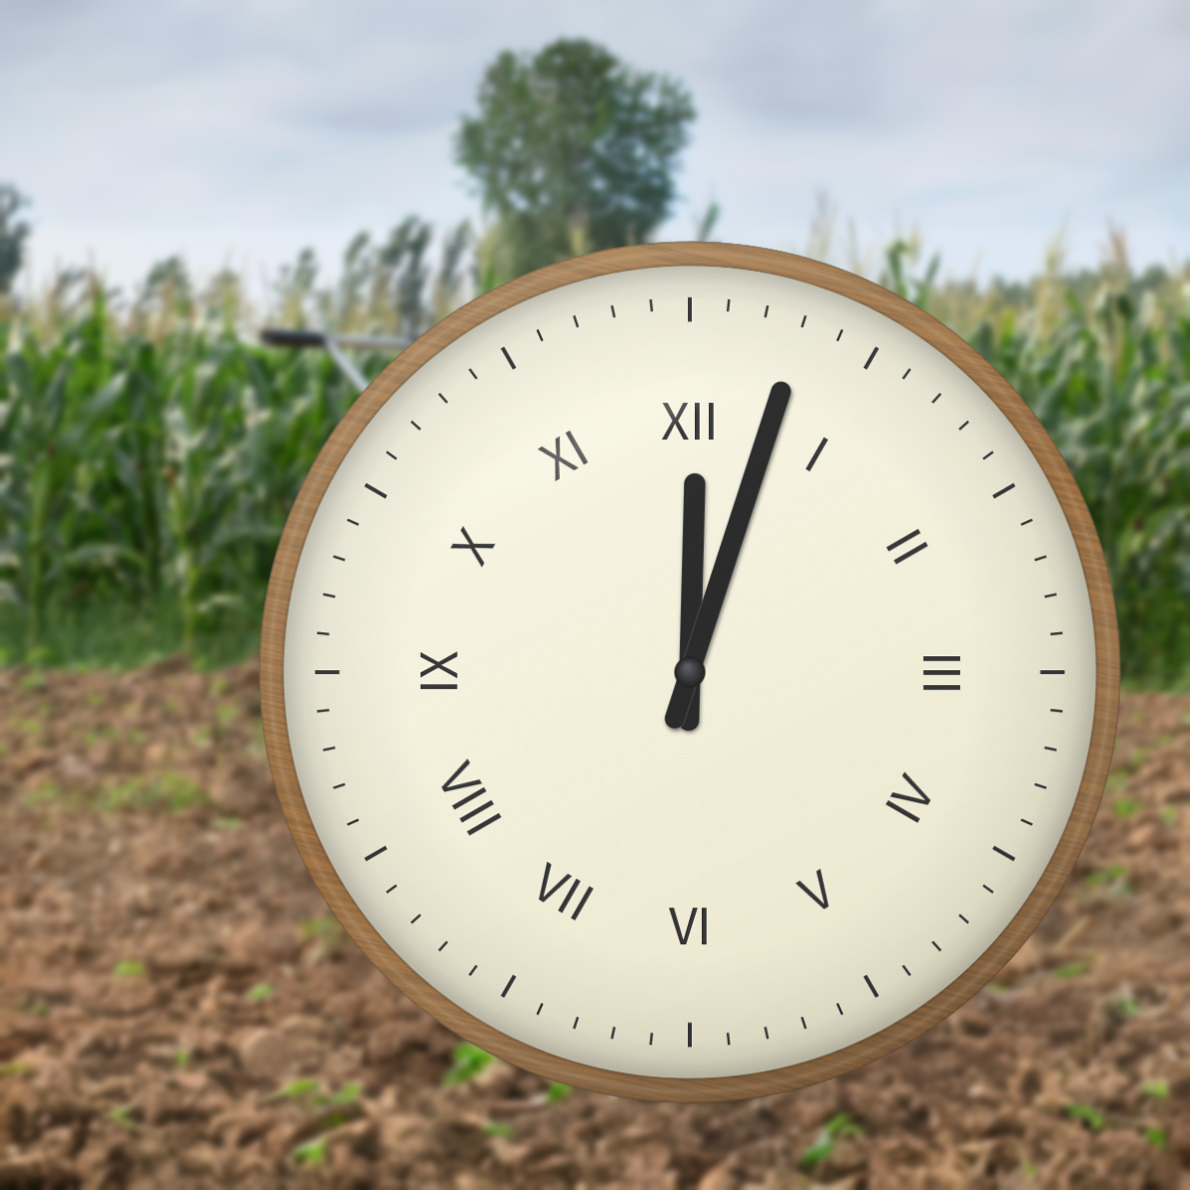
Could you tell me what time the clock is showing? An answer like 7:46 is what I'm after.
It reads 12:03
